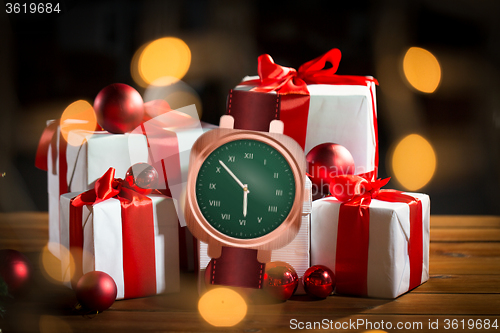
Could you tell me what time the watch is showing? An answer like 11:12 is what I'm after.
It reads 5:52
